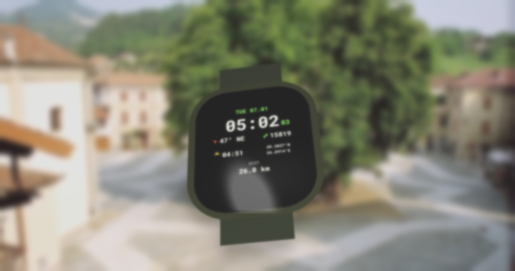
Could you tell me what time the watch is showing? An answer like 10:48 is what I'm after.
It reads 5:02
